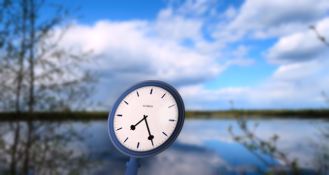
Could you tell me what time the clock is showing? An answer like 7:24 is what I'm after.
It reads 7:25
